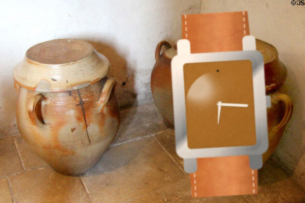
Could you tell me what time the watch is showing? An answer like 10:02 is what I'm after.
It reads 6:16
